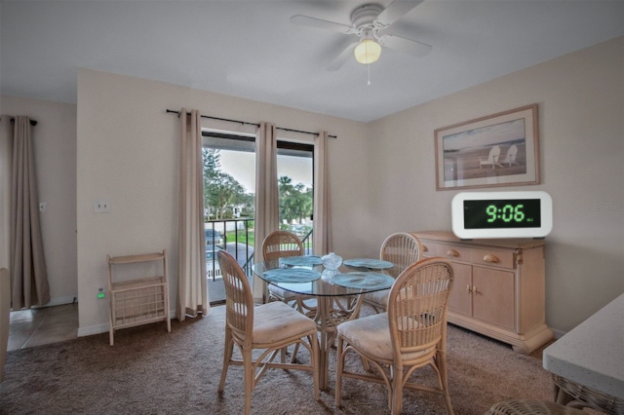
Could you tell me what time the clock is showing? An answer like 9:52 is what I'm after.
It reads 9:06
